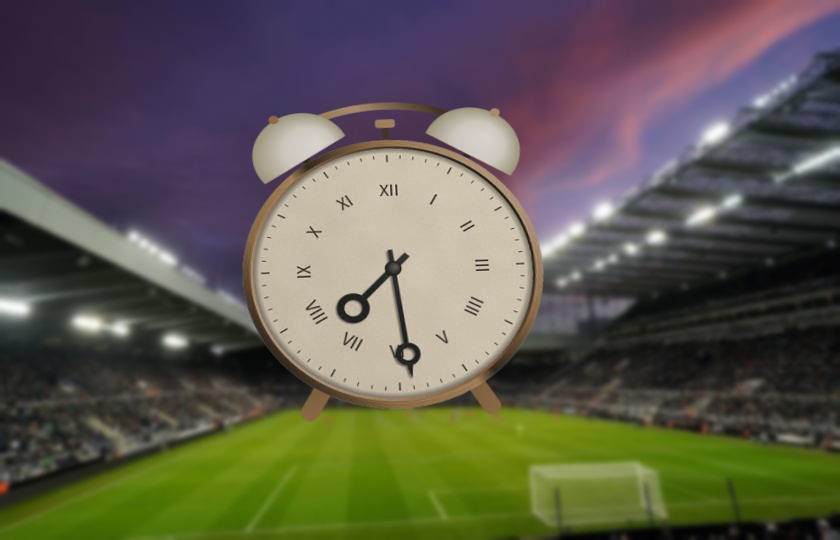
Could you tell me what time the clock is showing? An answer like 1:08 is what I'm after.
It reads 7:29
